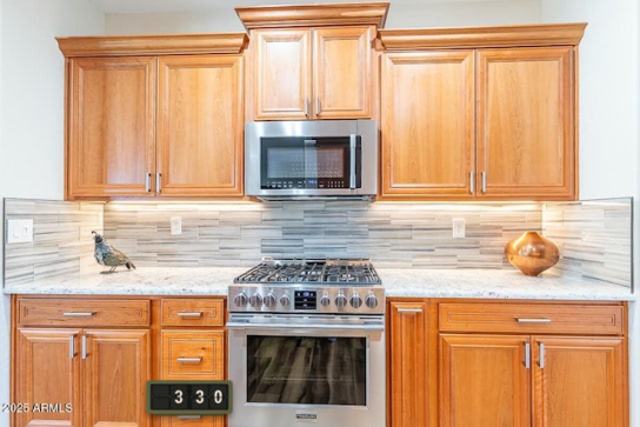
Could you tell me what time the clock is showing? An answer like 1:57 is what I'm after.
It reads 3:30
